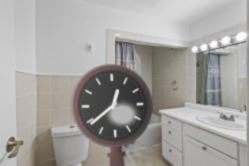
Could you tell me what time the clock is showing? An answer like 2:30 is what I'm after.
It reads 12:39
